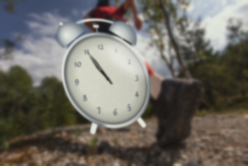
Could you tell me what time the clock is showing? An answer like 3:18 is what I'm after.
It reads 10:55
